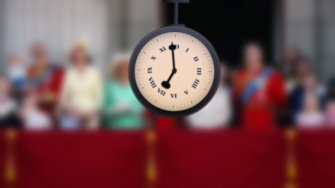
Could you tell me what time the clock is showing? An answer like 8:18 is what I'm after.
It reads 6:59
